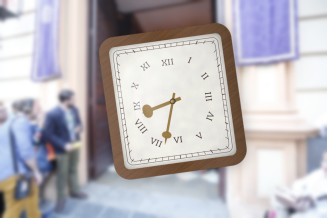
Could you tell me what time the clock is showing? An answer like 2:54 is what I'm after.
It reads 8:33
